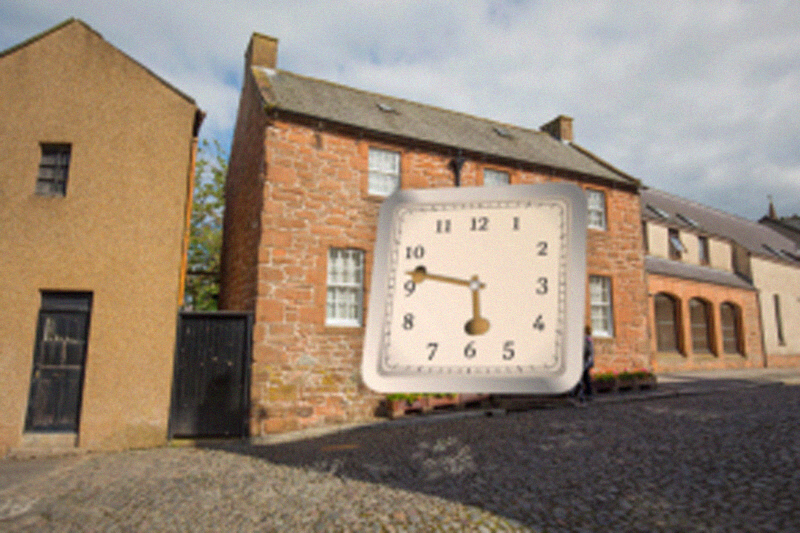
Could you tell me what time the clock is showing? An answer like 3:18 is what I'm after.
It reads 5:47
